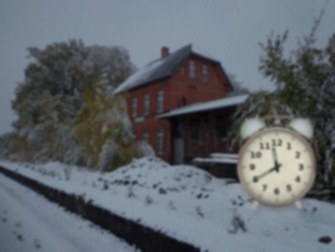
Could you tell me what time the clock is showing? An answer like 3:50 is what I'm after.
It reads 11:40
